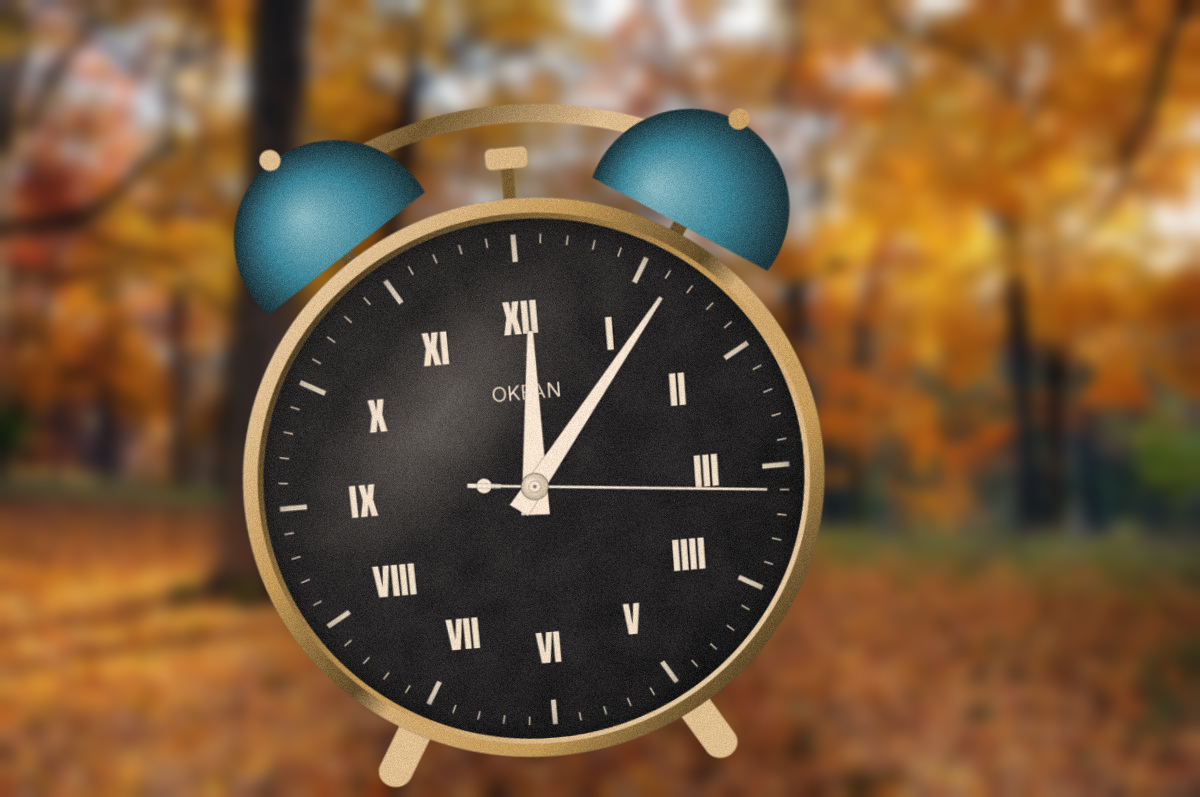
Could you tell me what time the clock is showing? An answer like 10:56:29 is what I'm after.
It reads 12:06:16
